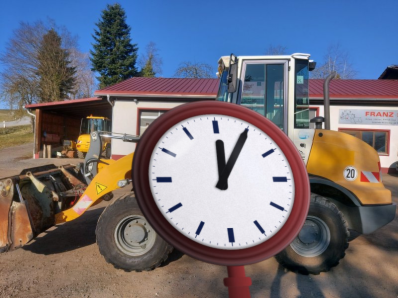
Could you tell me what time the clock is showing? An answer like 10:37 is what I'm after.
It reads 12:05
